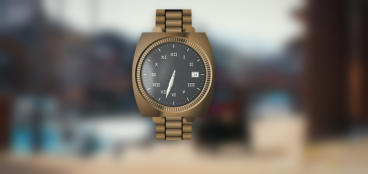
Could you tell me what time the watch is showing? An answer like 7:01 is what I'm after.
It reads 6:33
